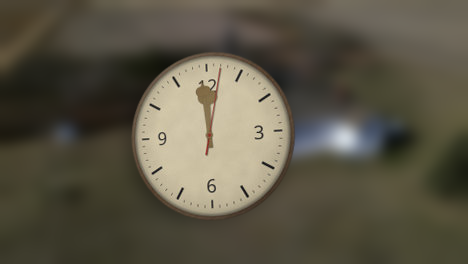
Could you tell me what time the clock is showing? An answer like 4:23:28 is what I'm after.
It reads 11:59:02
